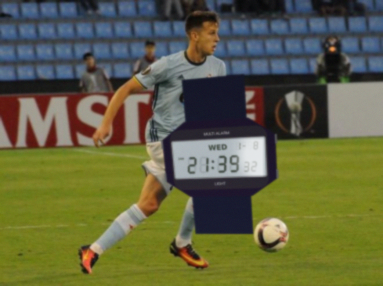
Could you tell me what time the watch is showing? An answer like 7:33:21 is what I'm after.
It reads 21:39:32
